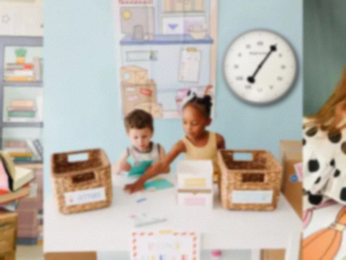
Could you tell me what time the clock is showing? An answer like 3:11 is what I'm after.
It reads 7:06
